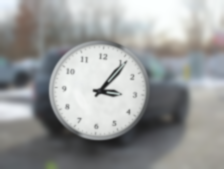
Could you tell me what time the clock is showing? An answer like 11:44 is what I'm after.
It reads 3:06
